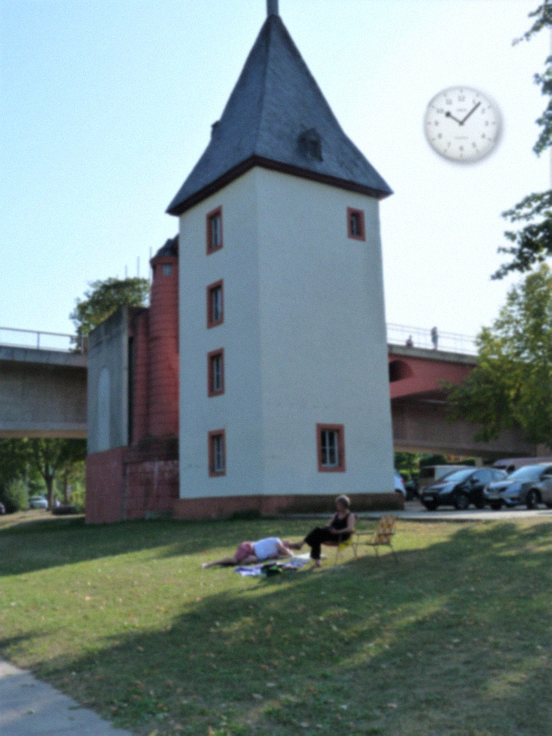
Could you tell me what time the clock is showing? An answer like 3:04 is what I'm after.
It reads 10:07
